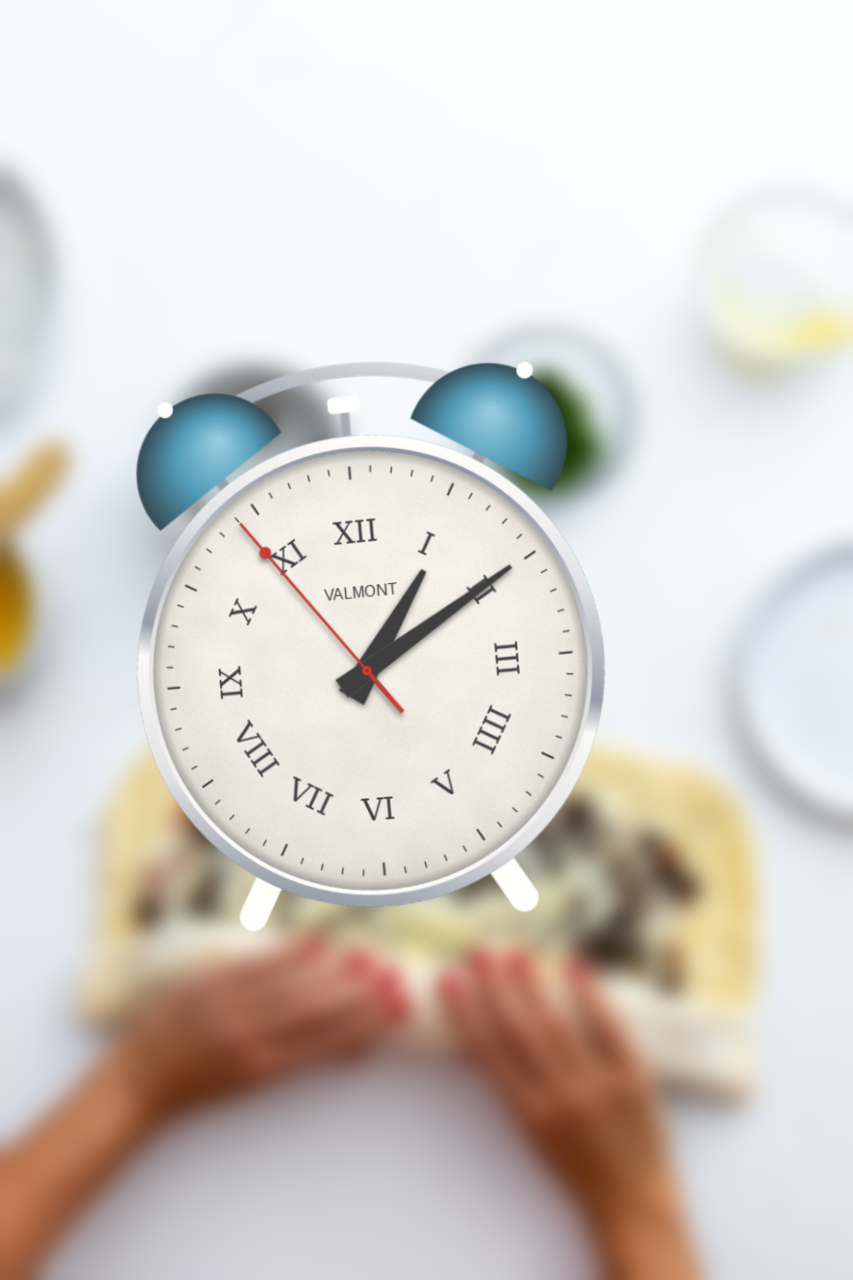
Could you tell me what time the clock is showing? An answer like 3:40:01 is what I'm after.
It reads 1:09:54
